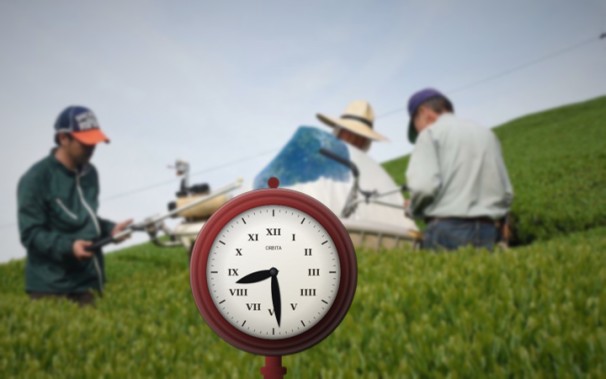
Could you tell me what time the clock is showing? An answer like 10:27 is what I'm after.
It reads 8:29
